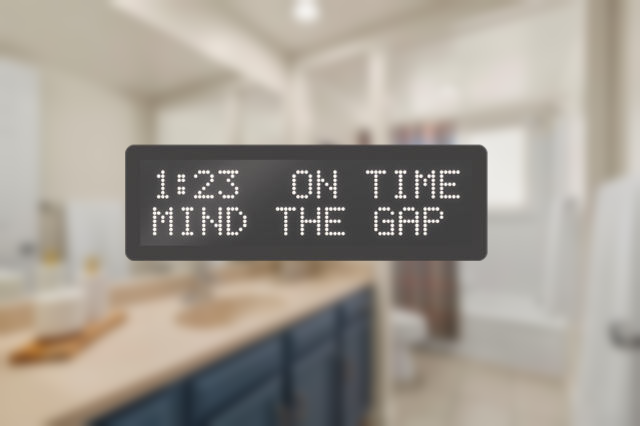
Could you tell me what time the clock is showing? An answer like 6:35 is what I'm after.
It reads 1:23
